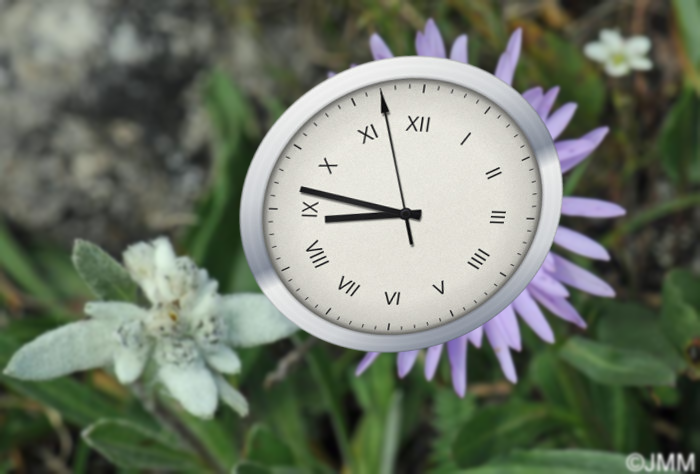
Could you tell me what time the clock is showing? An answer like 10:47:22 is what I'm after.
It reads 8:46:57
